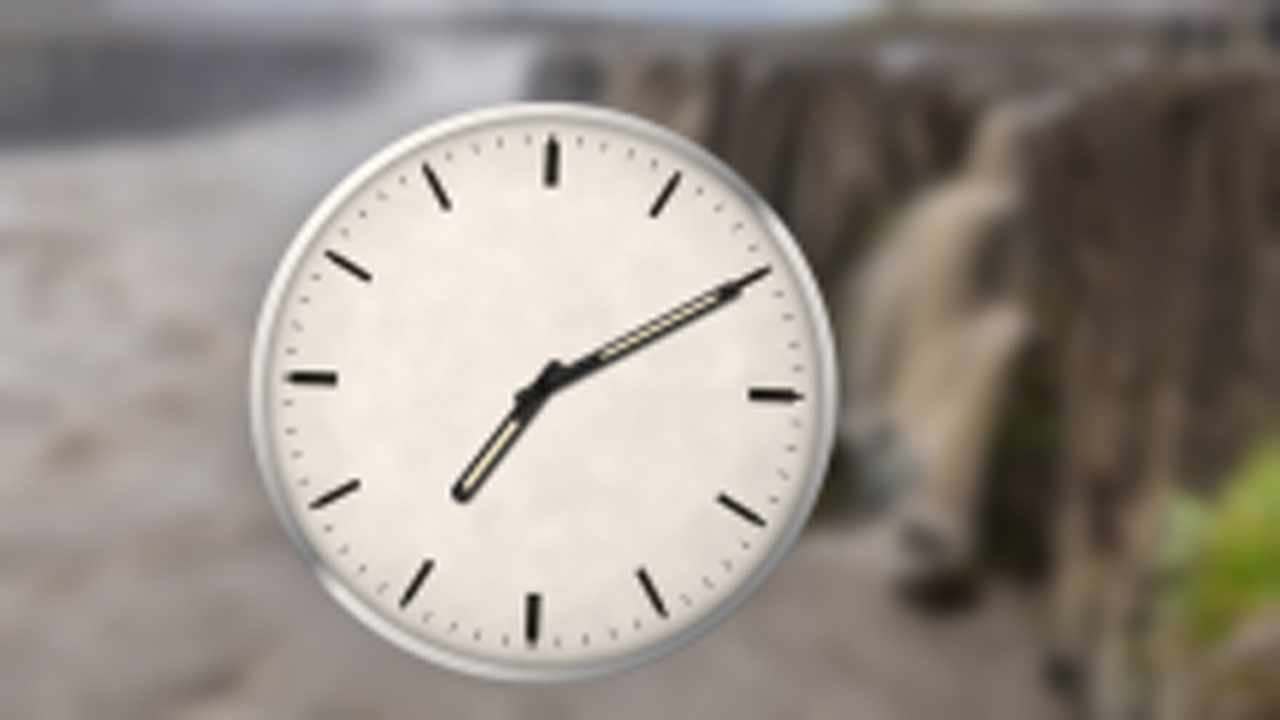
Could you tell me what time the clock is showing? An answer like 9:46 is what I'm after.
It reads 7:10
